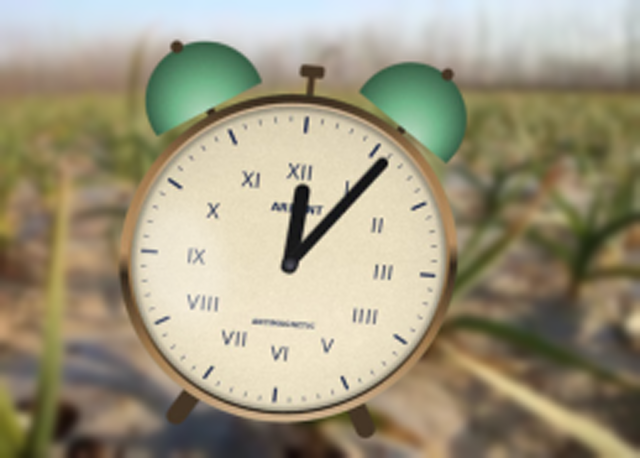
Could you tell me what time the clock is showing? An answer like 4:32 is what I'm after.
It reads 12:06
